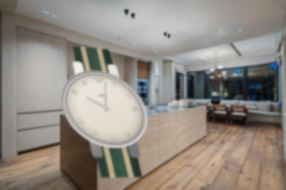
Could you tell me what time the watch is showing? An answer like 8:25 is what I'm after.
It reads 10:02
